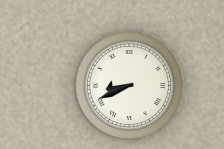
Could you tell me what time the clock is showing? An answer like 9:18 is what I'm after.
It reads 8:41
